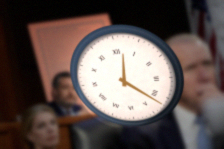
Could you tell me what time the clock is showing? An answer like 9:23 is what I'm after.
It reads 12:22
